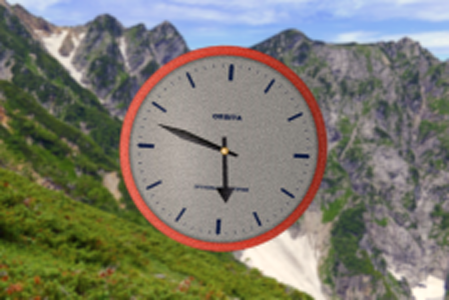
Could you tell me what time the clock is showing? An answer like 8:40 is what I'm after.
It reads 5:48
